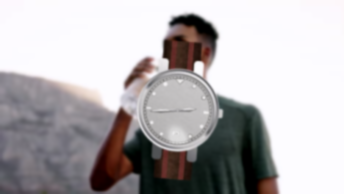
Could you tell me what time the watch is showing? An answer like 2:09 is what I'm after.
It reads 2:44
